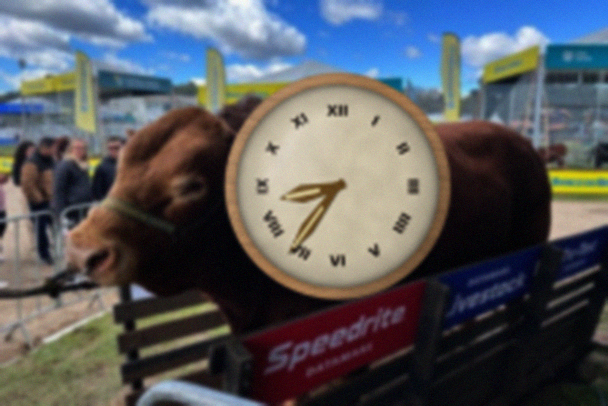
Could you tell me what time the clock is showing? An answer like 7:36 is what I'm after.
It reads 8:36
